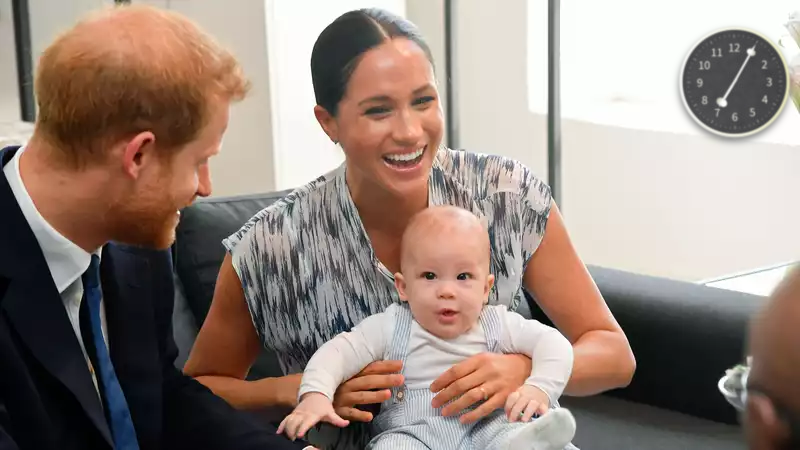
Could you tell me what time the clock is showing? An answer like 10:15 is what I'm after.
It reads 7:05
